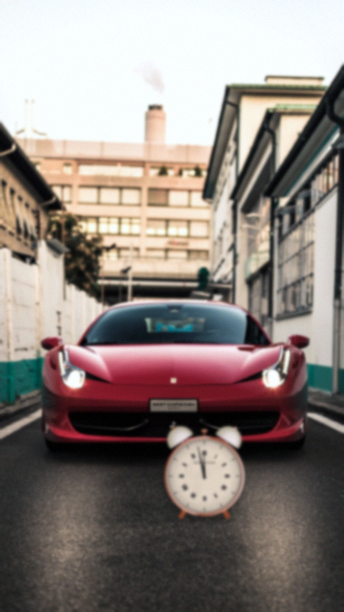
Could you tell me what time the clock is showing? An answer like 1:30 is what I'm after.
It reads 11:58
